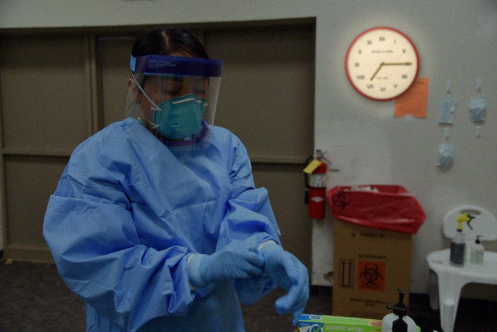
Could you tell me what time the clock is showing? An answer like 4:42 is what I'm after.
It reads 7:15
